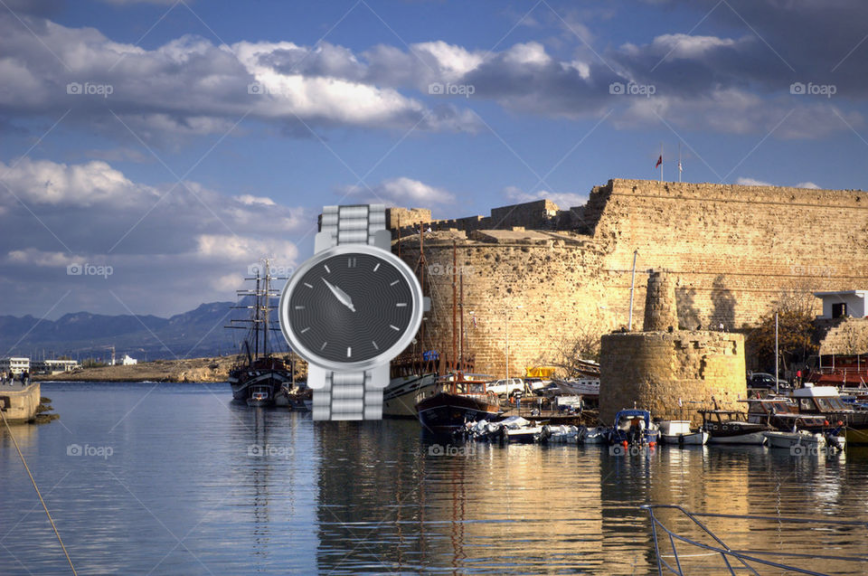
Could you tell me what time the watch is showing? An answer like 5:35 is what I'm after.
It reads 10:53
